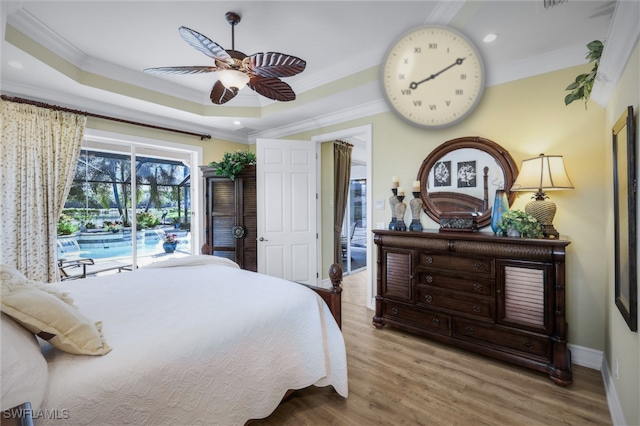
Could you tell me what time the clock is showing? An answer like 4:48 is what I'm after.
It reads 8:10
